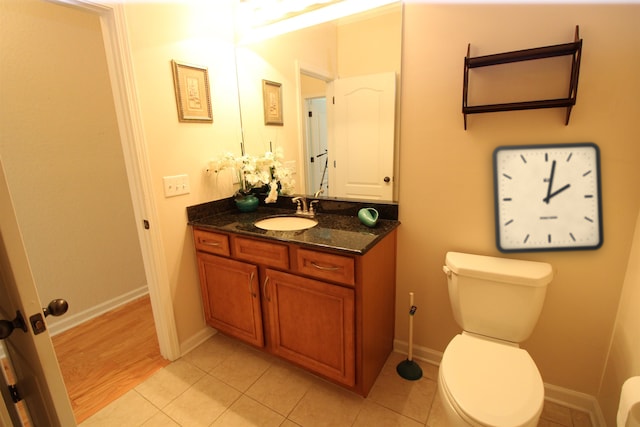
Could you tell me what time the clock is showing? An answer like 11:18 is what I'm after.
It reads 2:02
